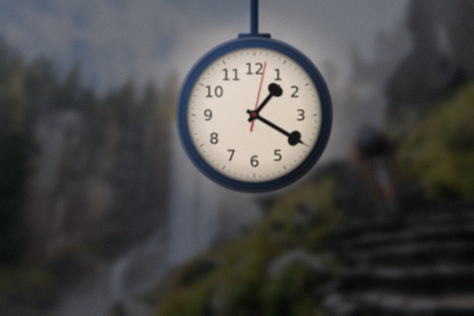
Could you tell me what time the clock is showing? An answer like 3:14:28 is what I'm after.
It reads 1:20:02
